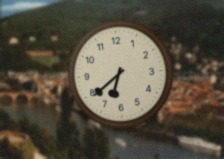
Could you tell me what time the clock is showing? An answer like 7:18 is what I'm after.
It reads 6:39
